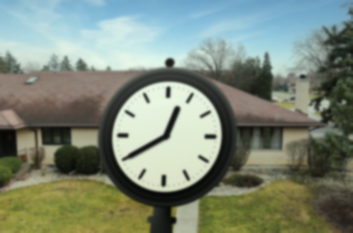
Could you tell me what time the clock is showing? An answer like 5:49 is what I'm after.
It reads 12:40
